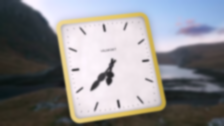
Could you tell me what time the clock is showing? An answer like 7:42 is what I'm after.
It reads 6:38
